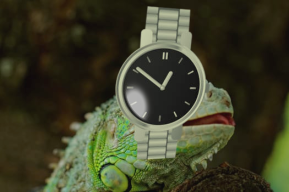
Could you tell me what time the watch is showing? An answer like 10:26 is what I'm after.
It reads 12:51
